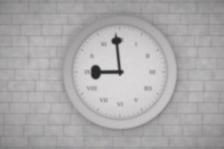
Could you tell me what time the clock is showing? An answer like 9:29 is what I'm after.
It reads 8:59
